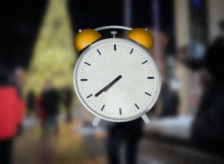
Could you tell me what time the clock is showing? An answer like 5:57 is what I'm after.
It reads 7:39
